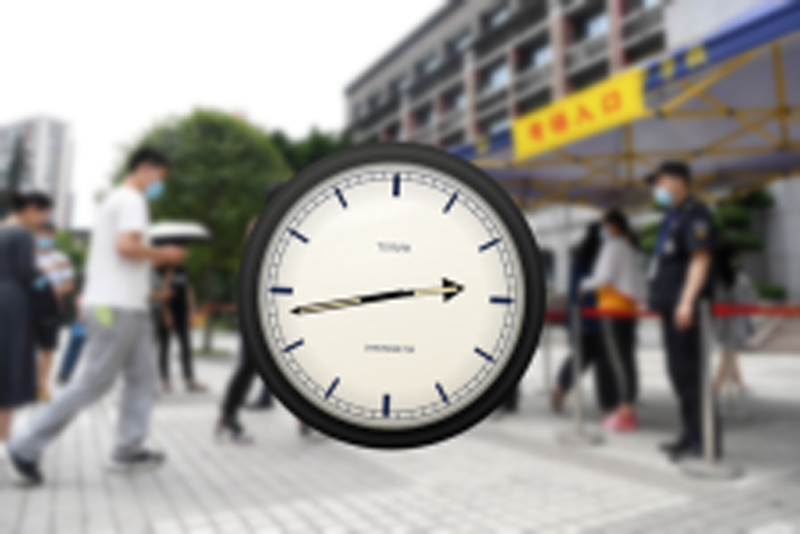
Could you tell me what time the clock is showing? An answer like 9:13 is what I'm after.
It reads 2:43
